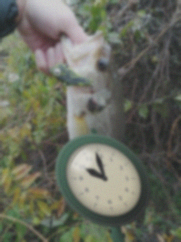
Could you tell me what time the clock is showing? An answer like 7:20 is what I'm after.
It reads 9:59
